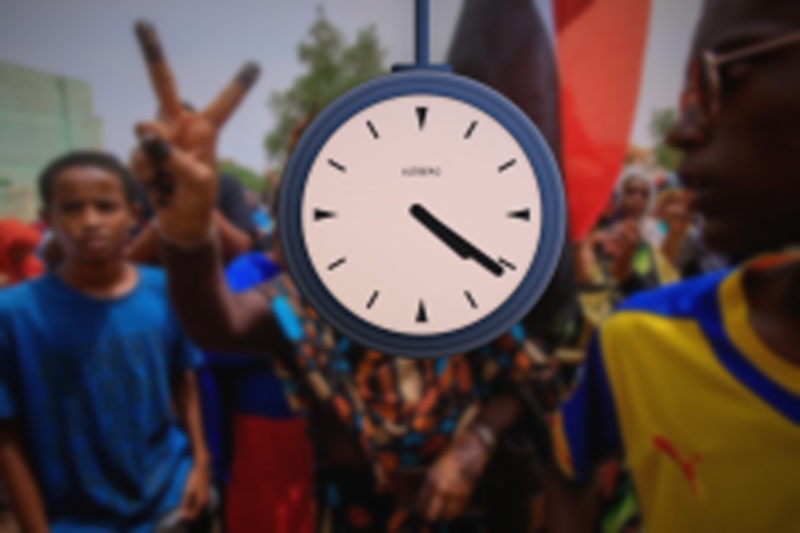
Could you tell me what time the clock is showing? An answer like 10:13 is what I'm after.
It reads 4:21
